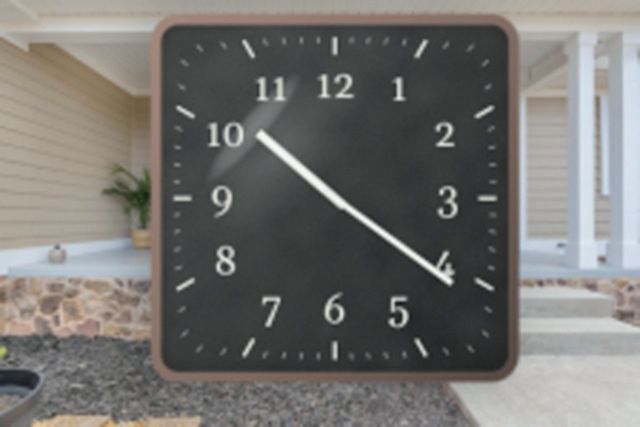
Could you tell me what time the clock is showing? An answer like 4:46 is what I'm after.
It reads 10:21
